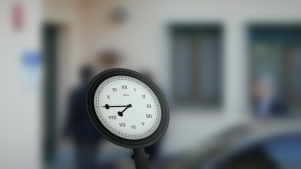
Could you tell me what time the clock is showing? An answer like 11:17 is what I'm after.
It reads 7:45
